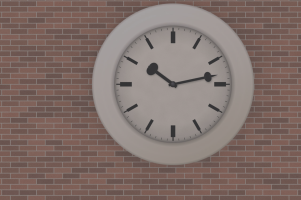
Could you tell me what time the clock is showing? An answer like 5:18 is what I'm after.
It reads 10:13
